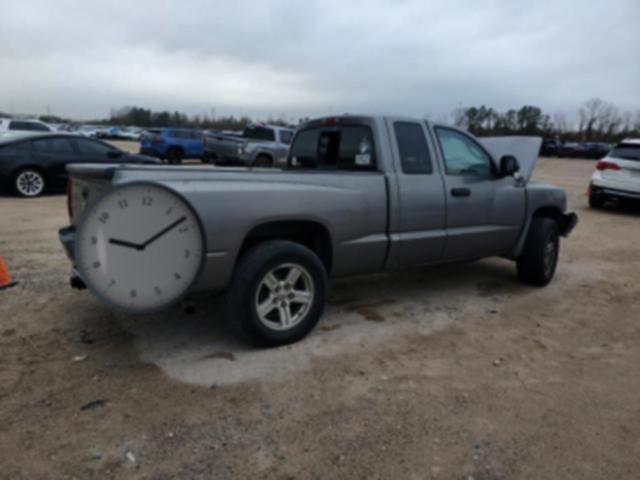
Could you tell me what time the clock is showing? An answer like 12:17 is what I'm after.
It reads 9:08
